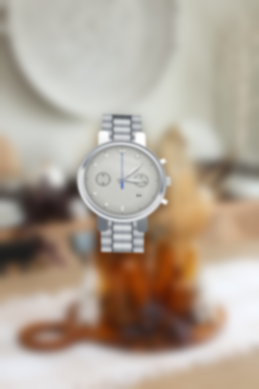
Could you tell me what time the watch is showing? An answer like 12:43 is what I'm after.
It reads 3:08
